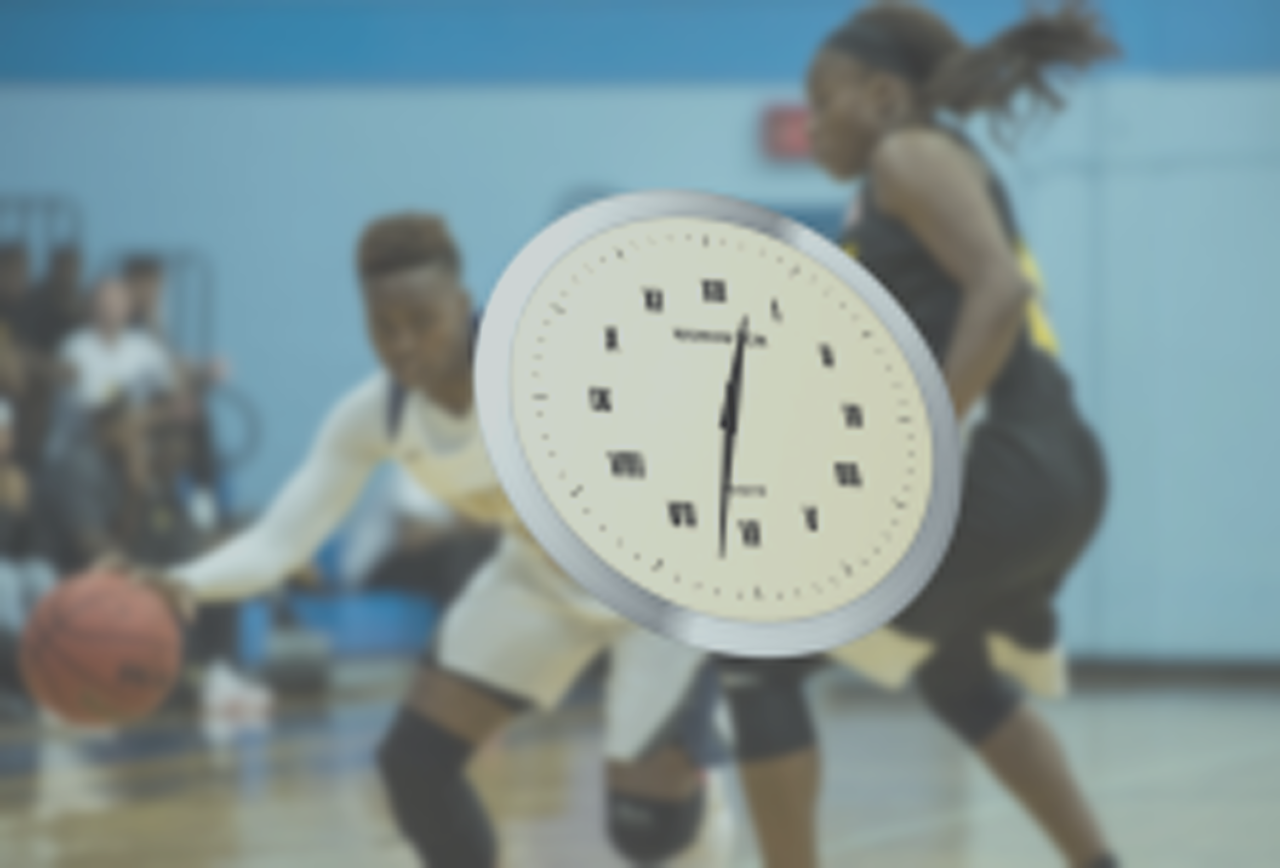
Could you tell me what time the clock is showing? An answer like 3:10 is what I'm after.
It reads 12:32
